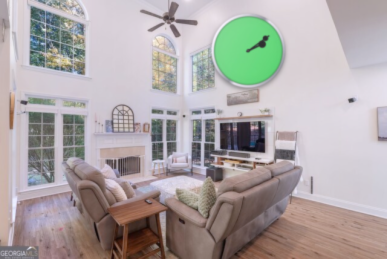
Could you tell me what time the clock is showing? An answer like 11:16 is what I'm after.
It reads 2:09
